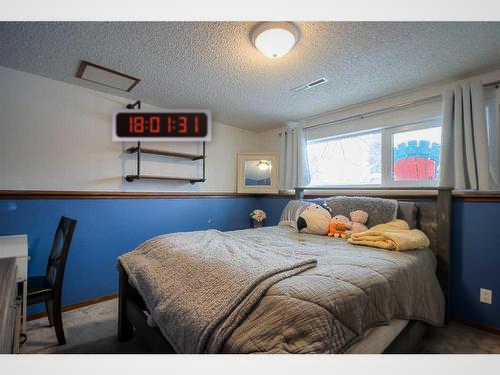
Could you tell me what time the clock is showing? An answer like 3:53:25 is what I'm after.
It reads 18:01:31
